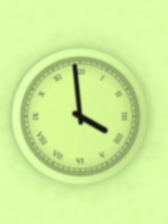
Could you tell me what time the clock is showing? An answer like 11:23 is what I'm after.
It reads 3:59
